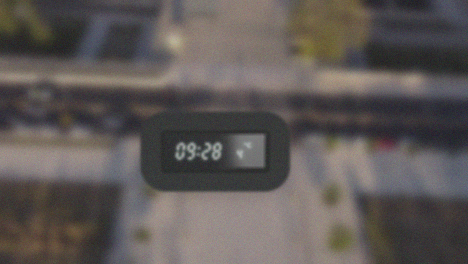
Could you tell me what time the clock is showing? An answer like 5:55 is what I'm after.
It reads 9:28
